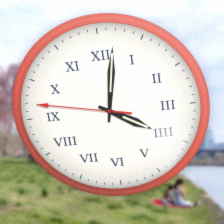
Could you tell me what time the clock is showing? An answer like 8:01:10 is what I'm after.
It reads 4:01:47
